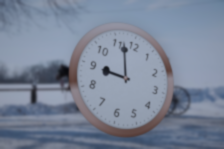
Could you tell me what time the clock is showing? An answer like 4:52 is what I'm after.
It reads 8:57
